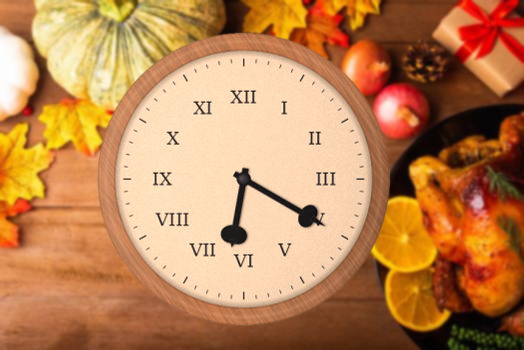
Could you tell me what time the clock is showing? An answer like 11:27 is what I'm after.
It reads 6:20
